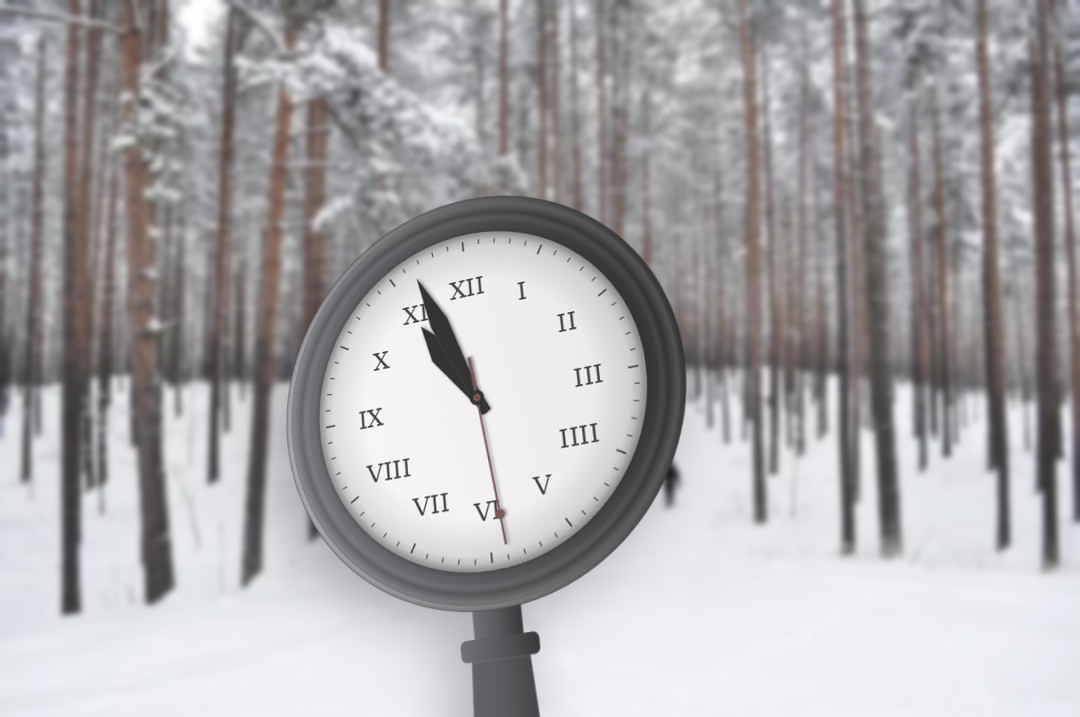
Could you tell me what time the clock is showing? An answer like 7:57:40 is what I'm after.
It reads 10:56:29
